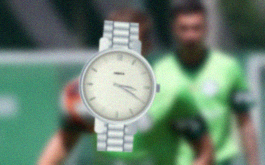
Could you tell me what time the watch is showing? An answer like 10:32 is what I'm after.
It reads 3:20
